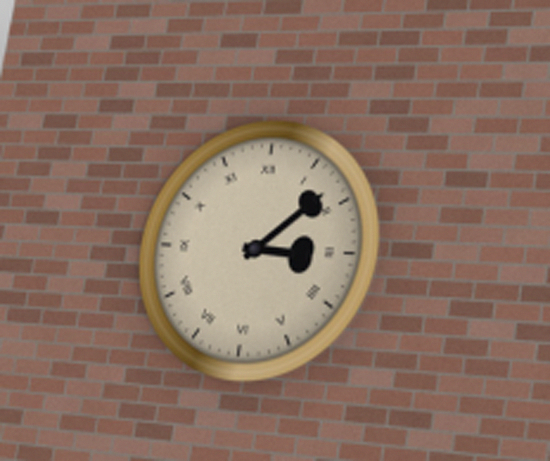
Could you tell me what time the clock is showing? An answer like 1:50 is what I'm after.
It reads 3:08
